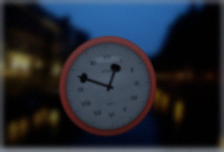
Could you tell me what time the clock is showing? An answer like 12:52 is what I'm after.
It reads 12:49
